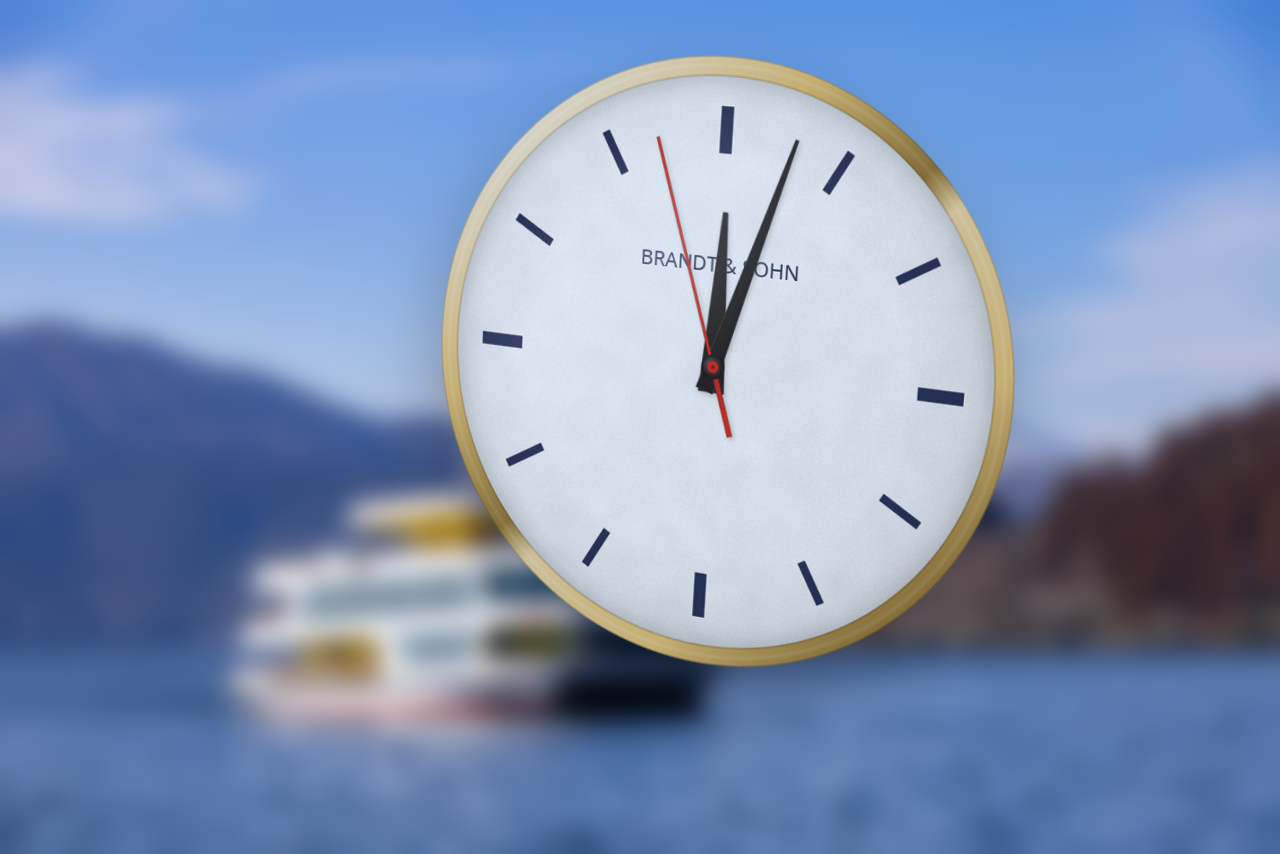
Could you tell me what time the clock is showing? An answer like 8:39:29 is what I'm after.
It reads 12:02:57
